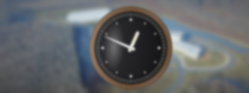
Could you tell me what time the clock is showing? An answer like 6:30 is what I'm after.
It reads 12:49
